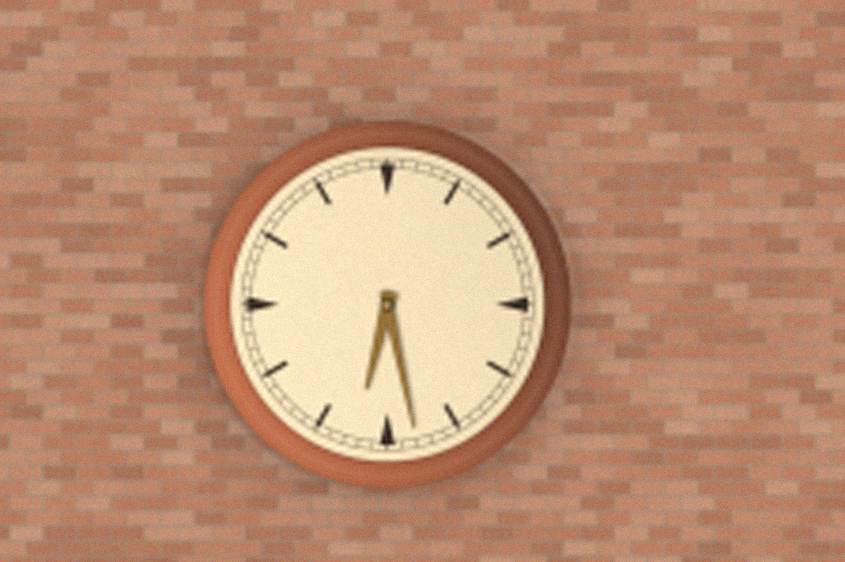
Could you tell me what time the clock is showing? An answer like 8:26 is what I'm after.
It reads 6:28
